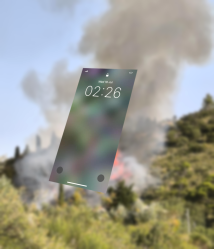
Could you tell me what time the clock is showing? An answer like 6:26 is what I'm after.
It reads 2:26
